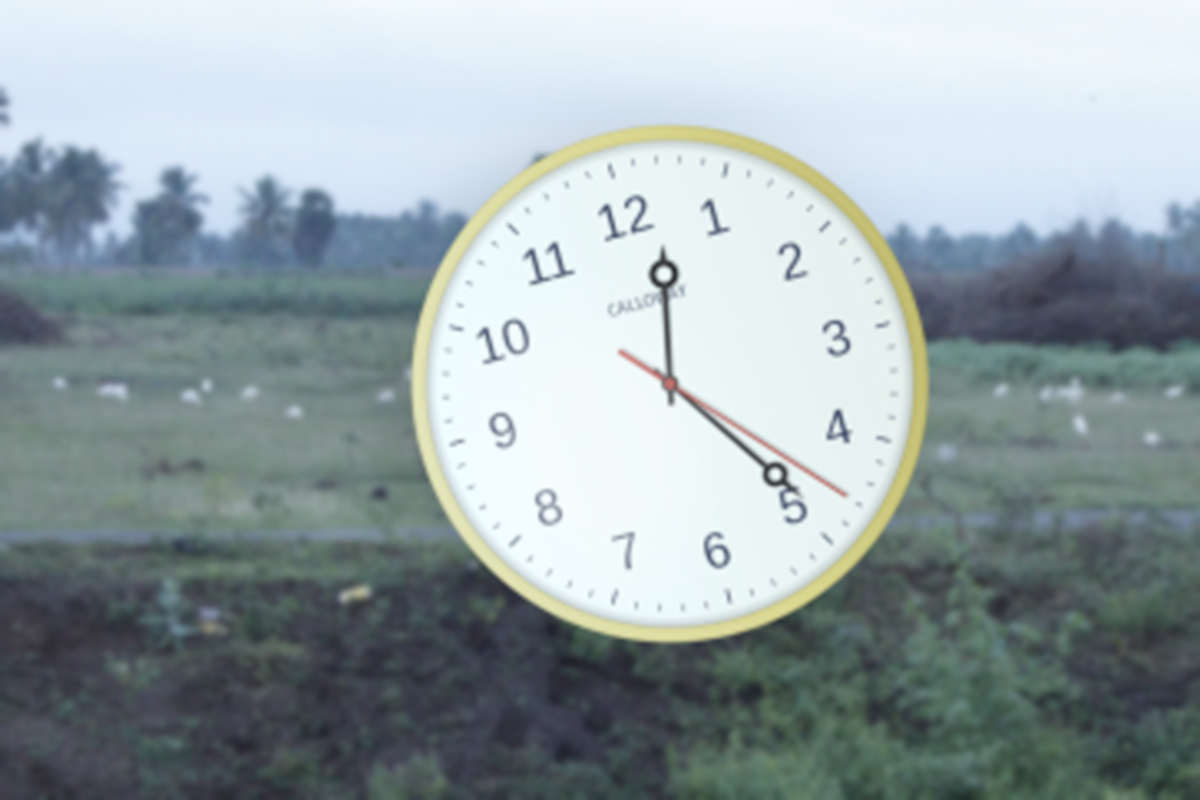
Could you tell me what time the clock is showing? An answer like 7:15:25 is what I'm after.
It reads 12:24:23
